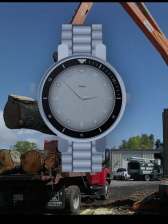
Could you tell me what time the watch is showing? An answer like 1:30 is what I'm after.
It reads 2:52
